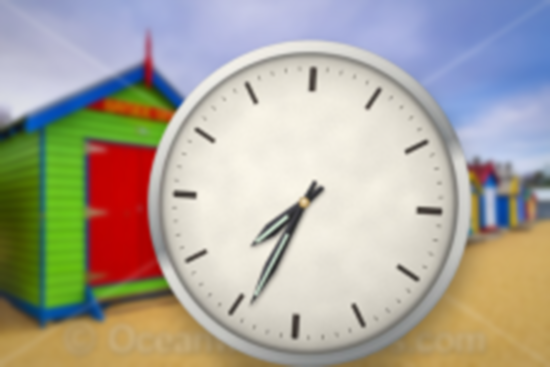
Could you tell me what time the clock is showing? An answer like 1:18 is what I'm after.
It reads 7:34
